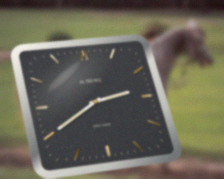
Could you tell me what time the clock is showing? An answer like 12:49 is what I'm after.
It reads 2:40
